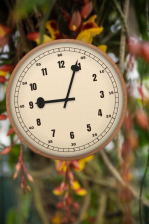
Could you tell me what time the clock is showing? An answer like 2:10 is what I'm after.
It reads 9:04
